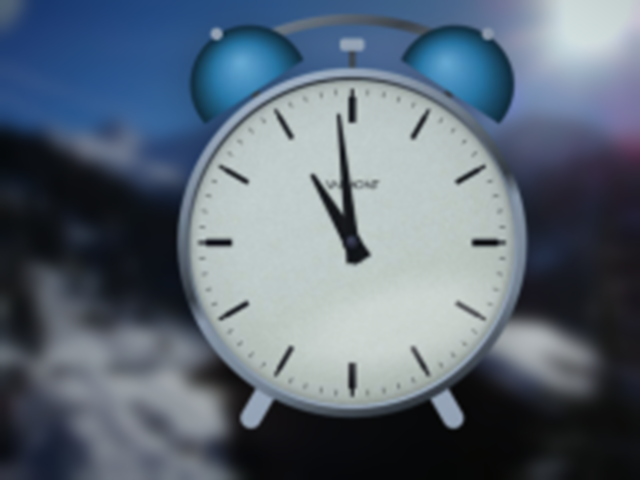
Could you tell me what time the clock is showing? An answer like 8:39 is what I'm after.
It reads 10:59
